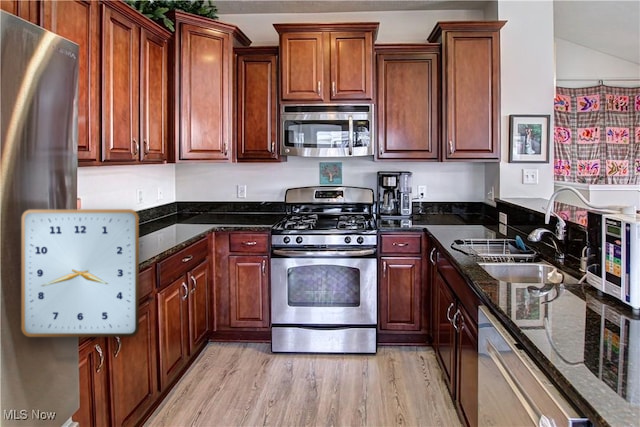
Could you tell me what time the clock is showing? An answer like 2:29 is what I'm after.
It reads 3:42
